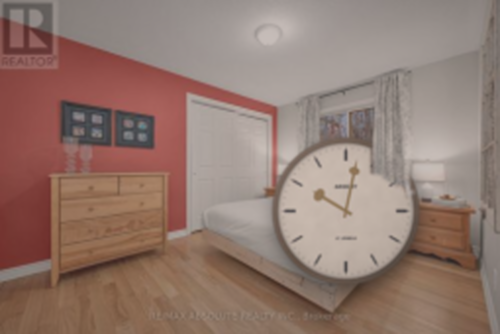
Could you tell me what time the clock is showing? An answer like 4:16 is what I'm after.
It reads 10:02
